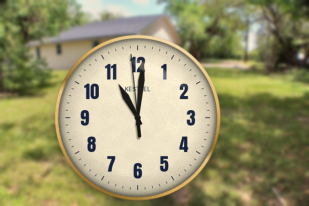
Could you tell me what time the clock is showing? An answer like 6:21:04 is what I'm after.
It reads 11:00:59
